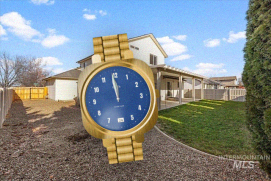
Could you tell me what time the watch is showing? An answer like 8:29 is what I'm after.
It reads 11:59
